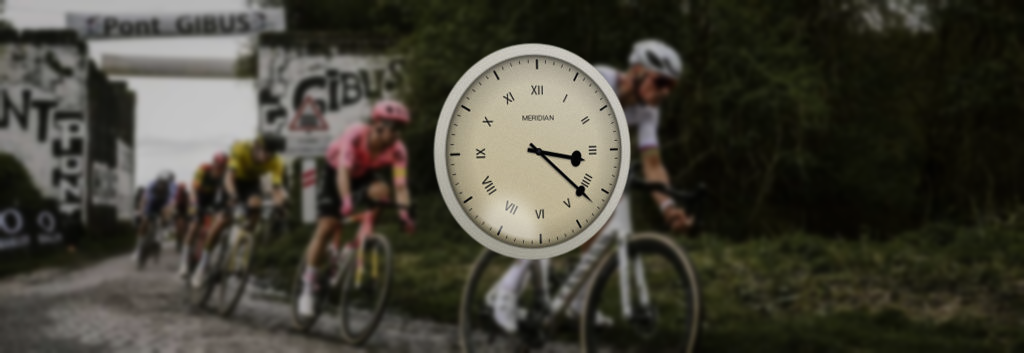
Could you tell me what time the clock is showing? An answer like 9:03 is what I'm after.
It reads 3:22
